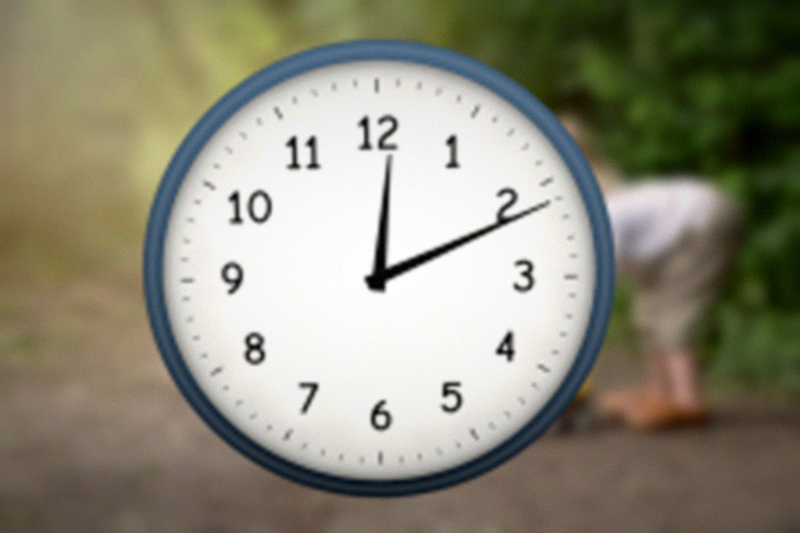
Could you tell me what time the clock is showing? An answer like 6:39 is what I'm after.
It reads 12:11
